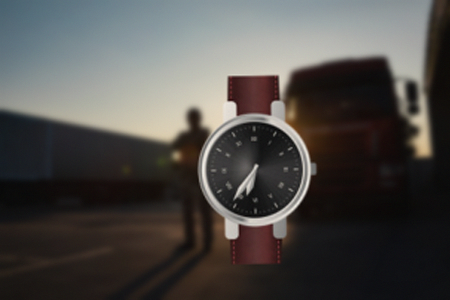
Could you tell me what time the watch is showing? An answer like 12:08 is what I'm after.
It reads 6:36
